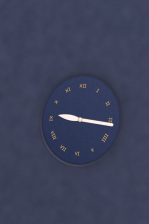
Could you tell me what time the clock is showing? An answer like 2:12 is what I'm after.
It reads 9:16
